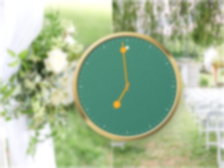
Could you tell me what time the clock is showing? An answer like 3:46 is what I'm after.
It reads 6:59
